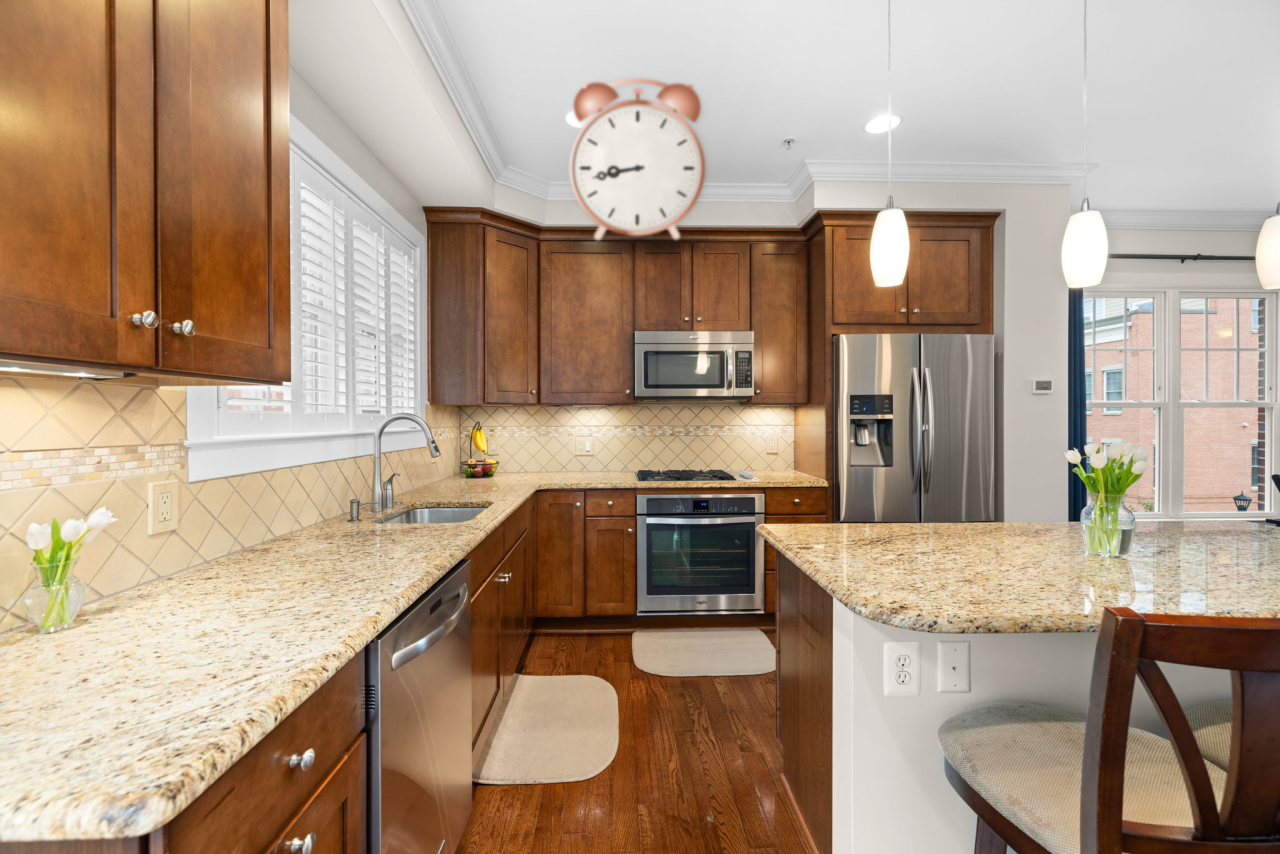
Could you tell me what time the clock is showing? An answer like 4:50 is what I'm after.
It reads 8:43
